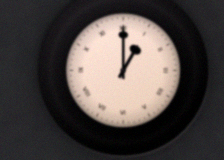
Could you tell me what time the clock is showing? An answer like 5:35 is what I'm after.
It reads 1:00
